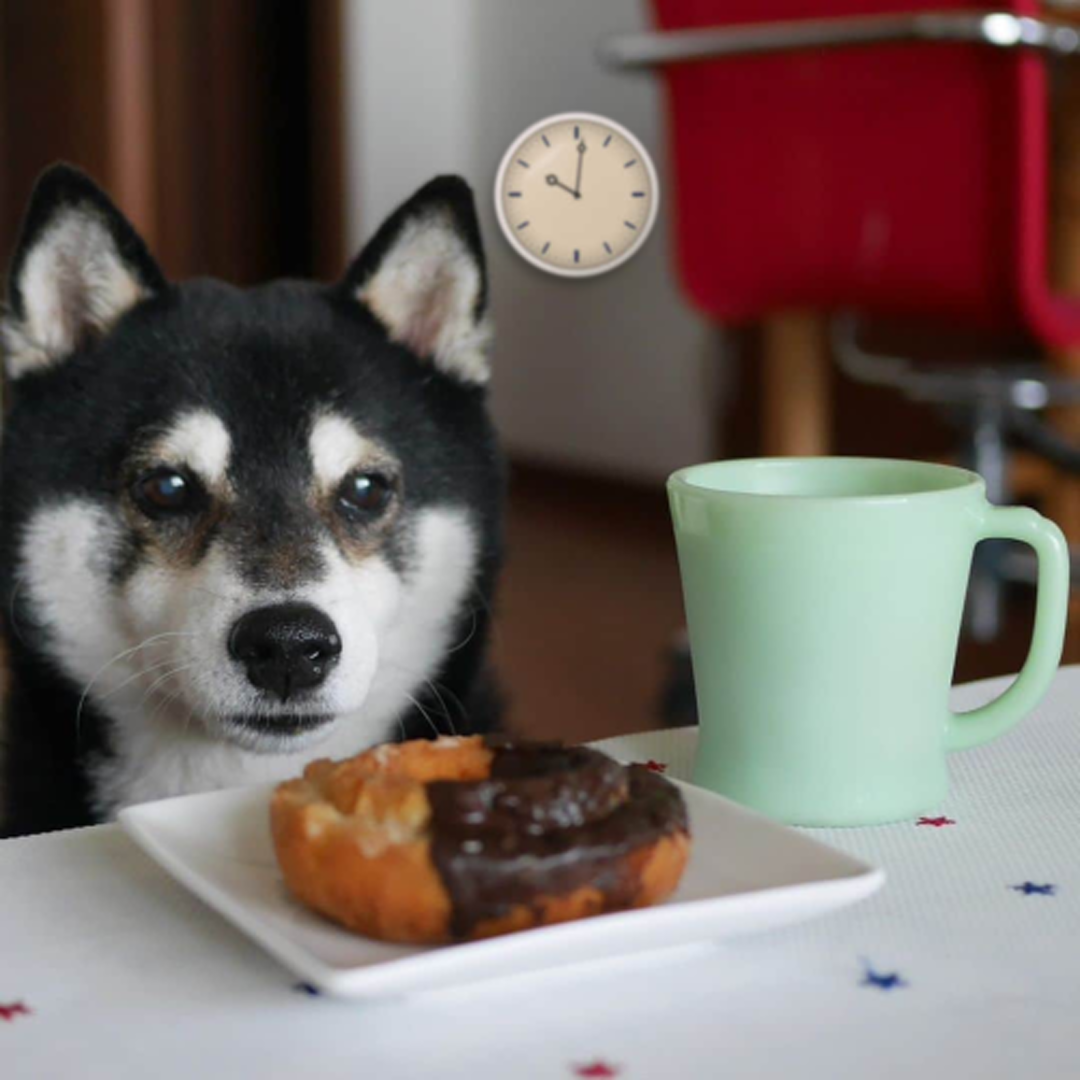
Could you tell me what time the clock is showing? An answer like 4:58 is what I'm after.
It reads 10:01
